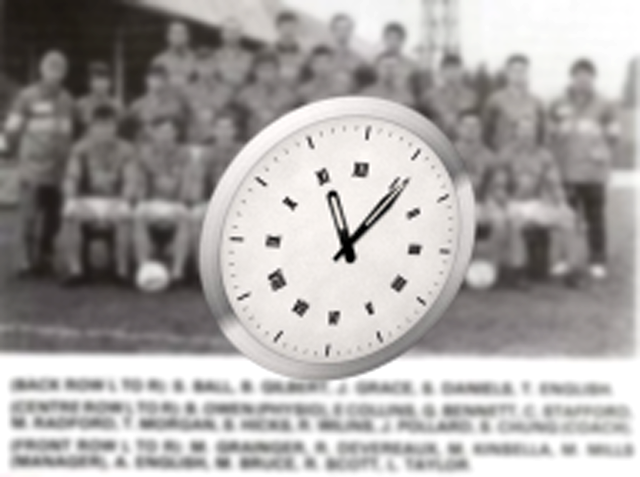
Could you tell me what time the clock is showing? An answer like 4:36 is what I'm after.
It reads 11:06
